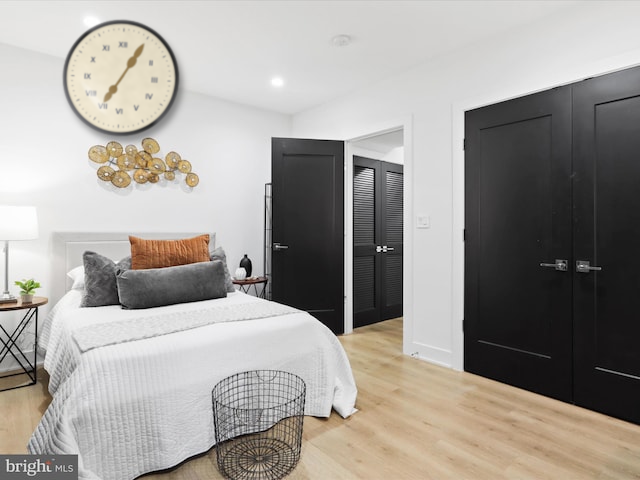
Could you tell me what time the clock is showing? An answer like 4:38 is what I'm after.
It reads 7:05
